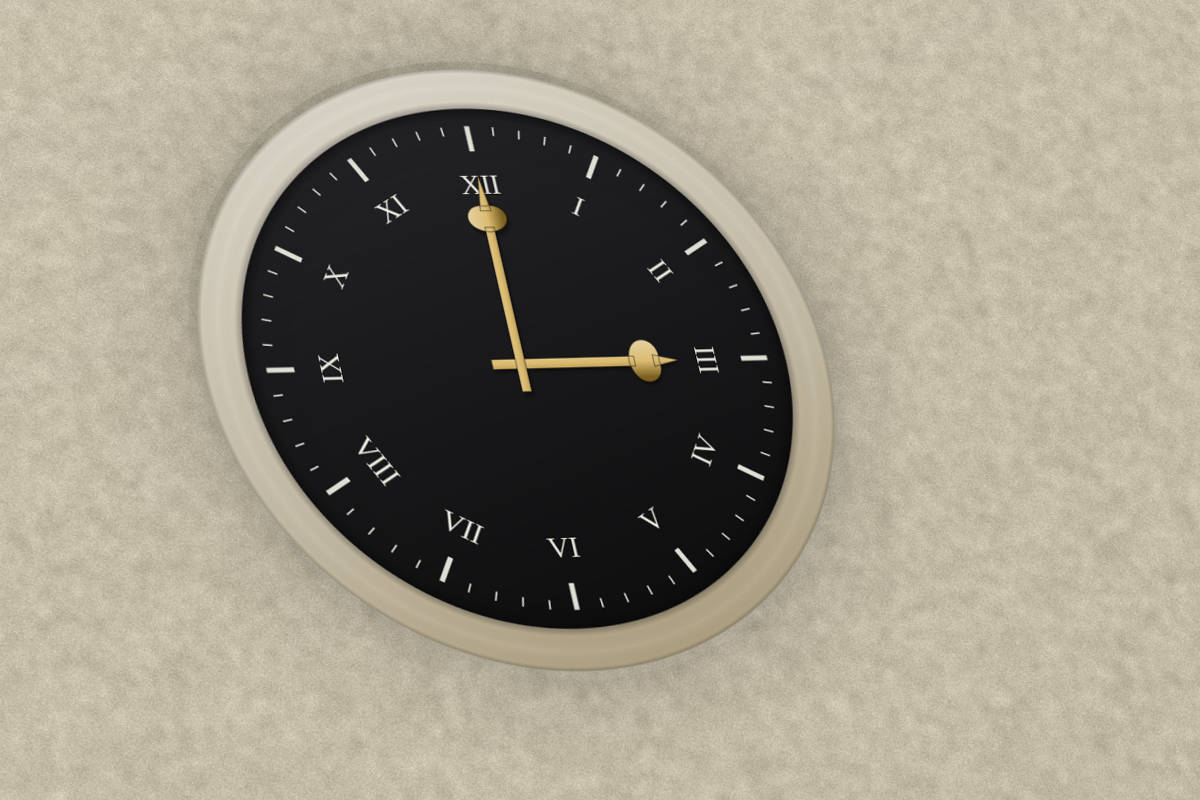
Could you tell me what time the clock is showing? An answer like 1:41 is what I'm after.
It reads 3:00
